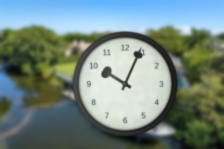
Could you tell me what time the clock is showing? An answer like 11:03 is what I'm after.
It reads 10:04
